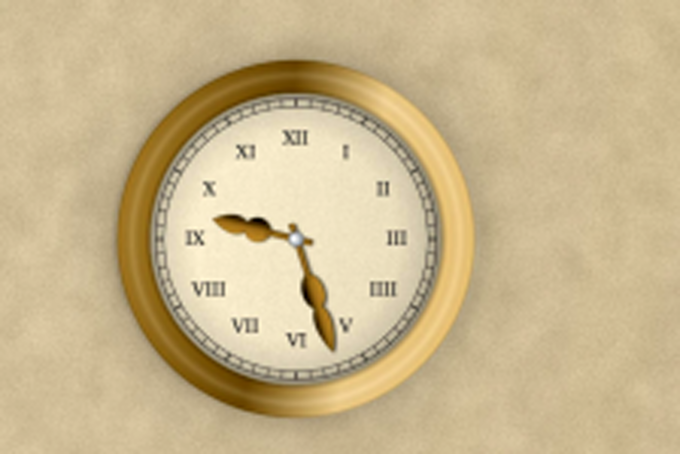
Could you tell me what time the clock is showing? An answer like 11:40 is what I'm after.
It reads 9:27
